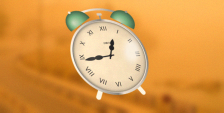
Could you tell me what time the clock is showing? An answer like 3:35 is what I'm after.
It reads 12:44
